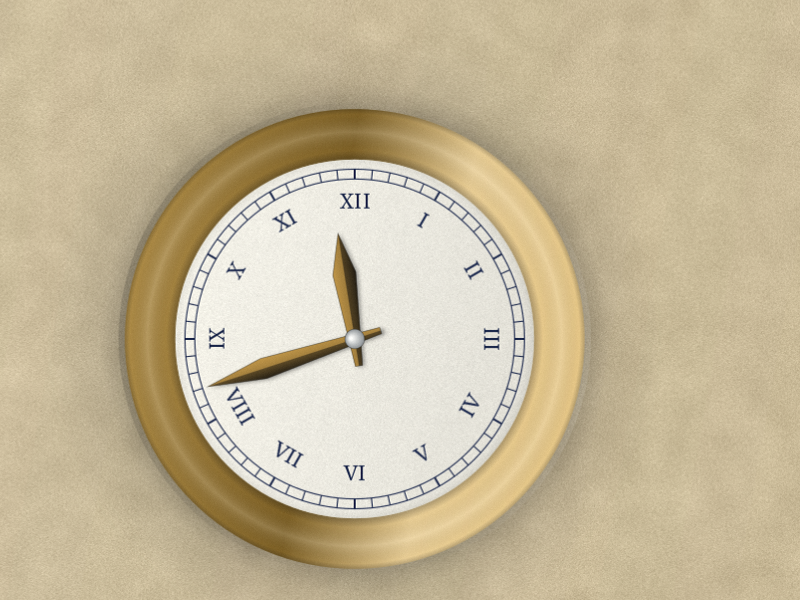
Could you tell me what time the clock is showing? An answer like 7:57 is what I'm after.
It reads 11:42
